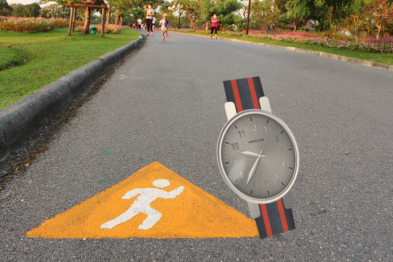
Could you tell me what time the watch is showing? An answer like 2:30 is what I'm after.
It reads 9:37
